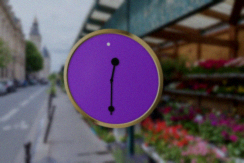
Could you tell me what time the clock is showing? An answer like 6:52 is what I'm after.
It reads 12:31
